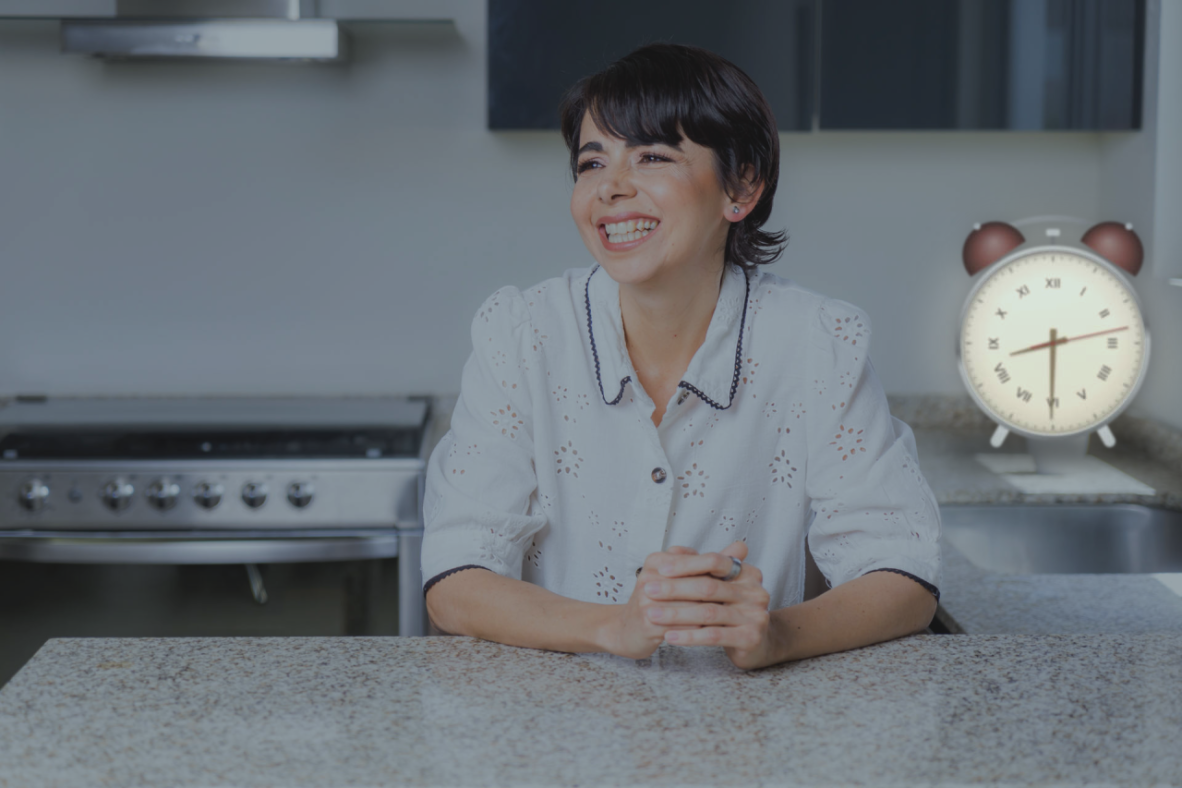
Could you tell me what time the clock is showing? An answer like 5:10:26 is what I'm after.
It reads 8:30:13
